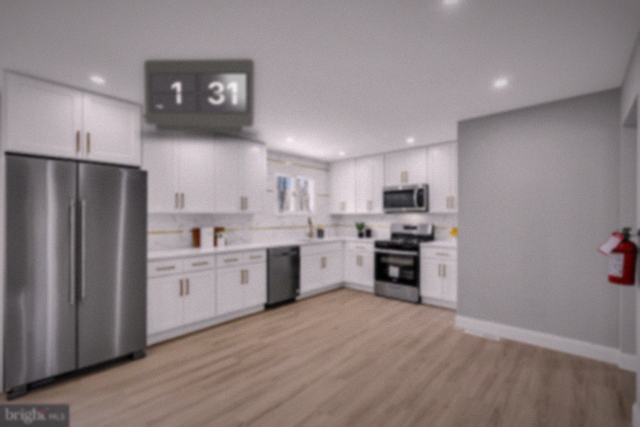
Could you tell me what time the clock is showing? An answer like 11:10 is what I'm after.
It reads 1:31
